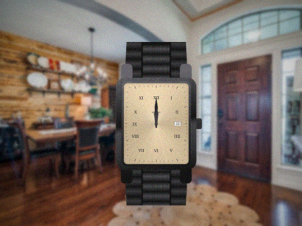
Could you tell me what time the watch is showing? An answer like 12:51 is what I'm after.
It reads 12:00
